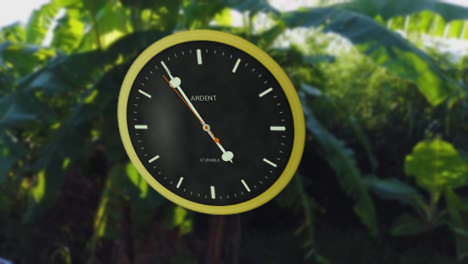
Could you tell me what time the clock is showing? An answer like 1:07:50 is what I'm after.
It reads 4:54:54
